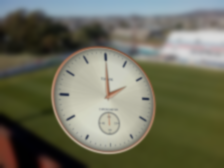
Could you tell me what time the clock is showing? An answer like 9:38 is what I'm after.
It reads 2:00
